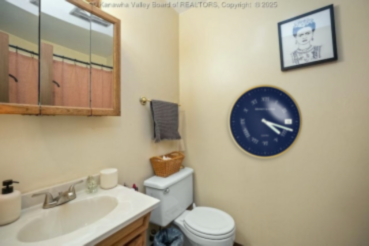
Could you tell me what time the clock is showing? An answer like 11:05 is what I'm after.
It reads 4:18
